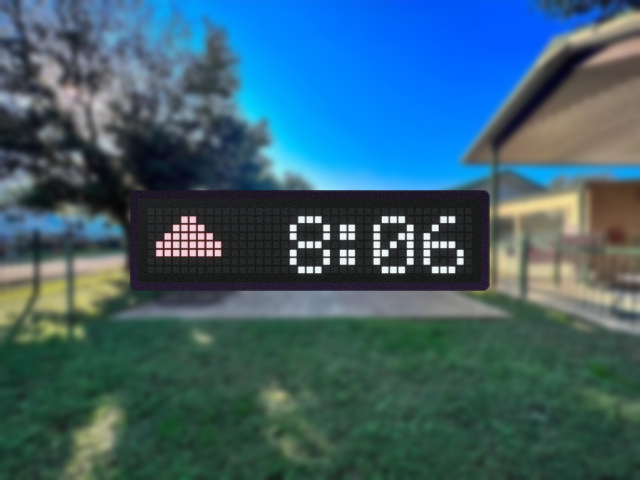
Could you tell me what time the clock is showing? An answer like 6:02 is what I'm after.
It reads 8:06
